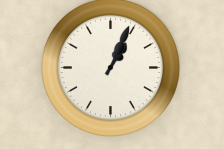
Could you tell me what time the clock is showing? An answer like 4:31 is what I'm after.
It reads 1:04
